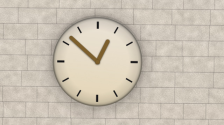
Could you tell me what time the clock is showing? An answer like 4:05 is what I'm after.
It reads 12:52
